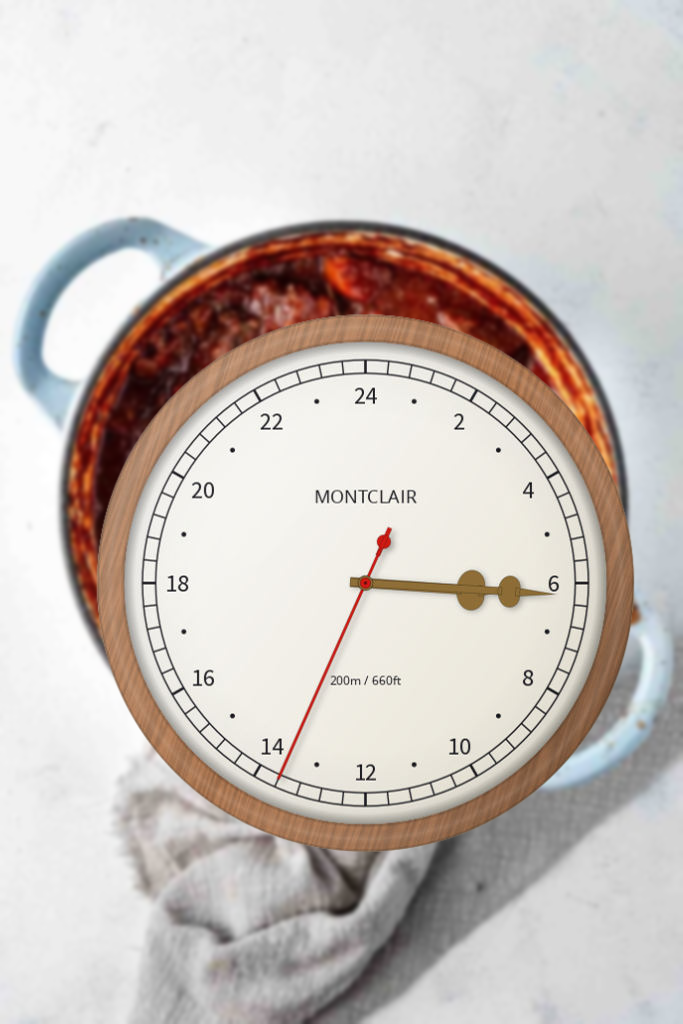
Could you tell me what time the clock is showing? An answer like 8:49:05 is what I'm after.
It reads 6:15:34
